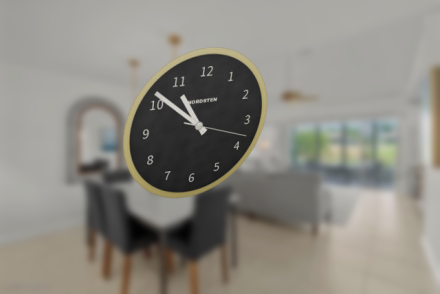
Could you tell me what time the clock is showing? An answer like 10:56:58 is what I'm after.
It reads 10:51:18
